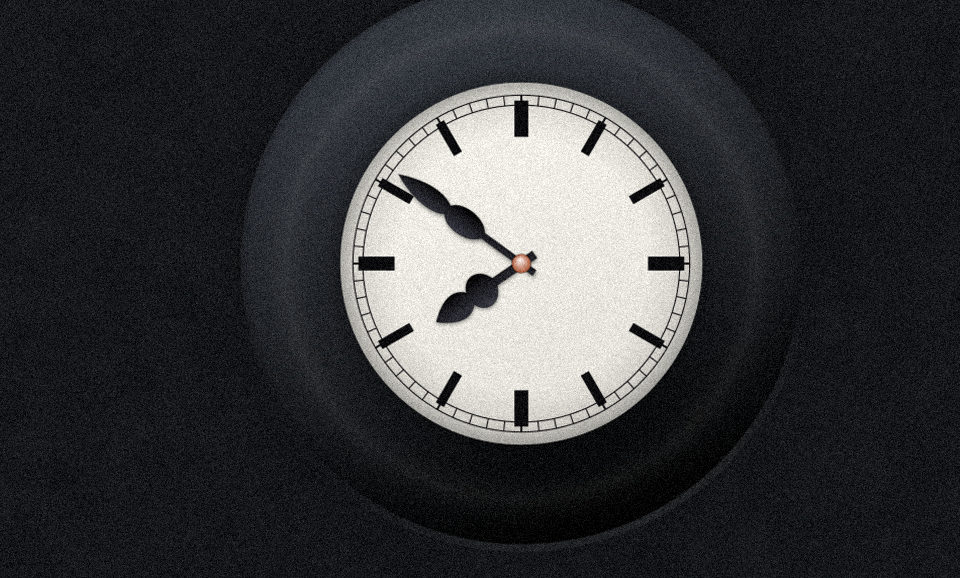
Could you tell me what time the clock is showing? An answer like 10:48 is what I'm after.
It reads 7:51
